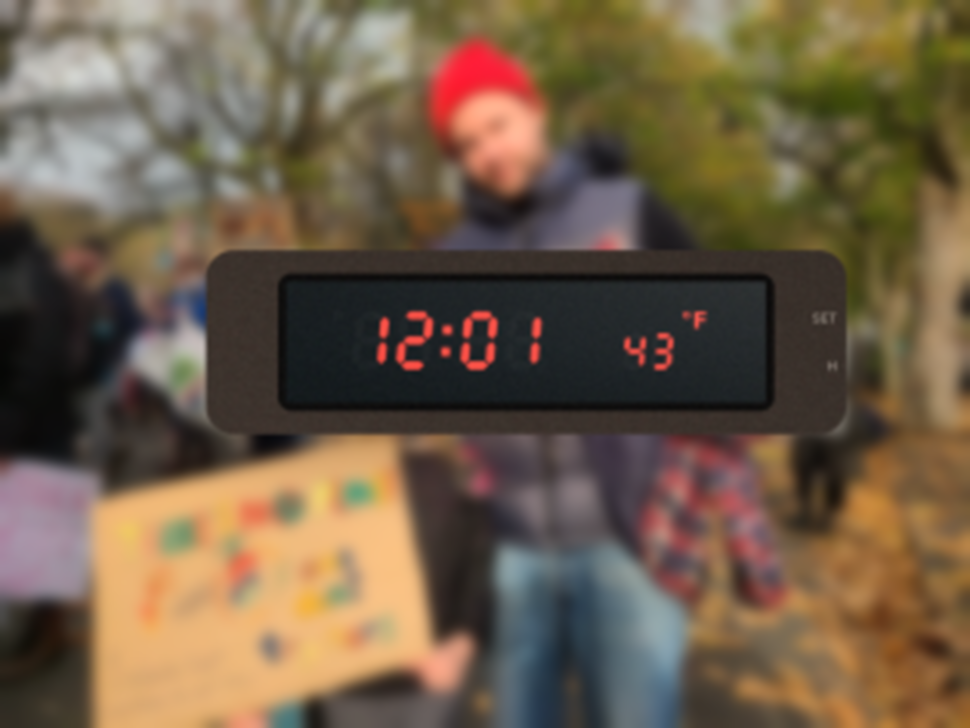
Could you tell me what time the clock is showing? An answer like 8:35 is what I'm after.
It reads 12:01
